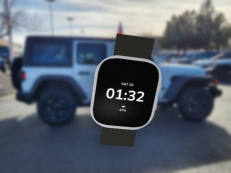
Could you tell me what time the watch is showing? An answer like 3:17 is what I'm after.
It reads 1:32
